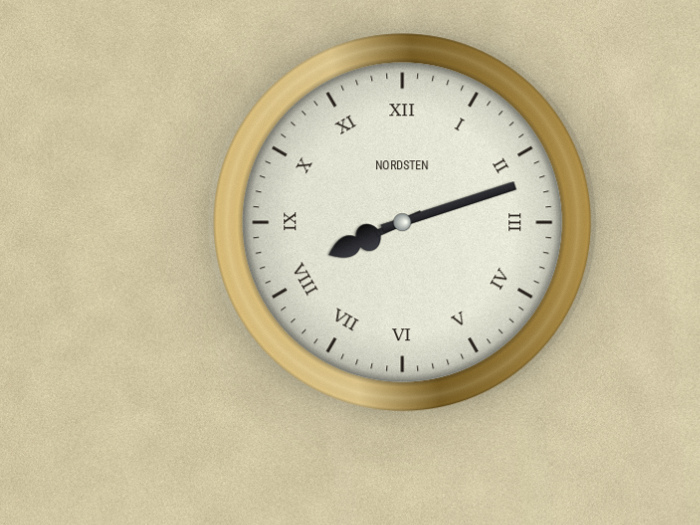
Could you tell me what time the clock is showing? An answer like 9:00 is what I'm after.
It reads 8:12
